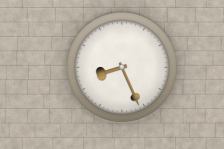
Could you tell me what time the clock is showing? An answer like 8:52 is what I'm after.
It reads 8:26
